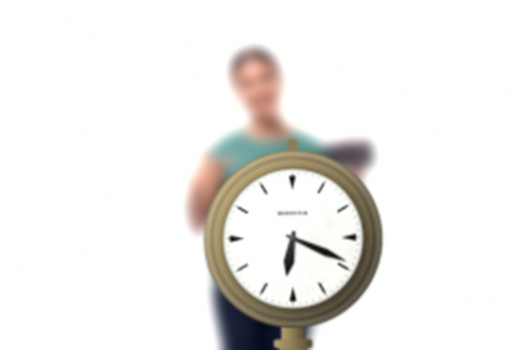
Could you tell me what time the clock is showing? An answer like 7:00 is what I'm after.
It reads 6:19
